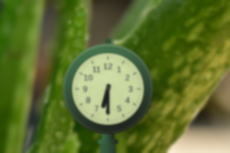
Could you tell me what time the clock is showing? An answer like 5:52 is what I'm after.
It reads 6:30
